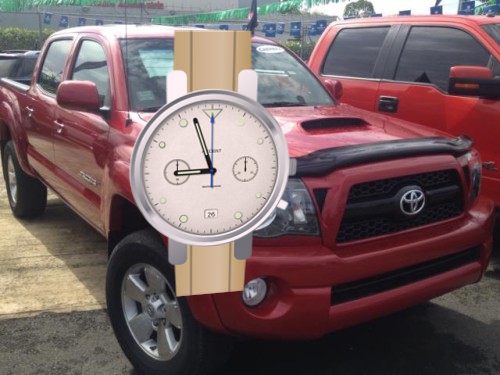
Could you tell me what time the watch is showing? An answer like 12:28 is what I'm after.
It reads 8:57
